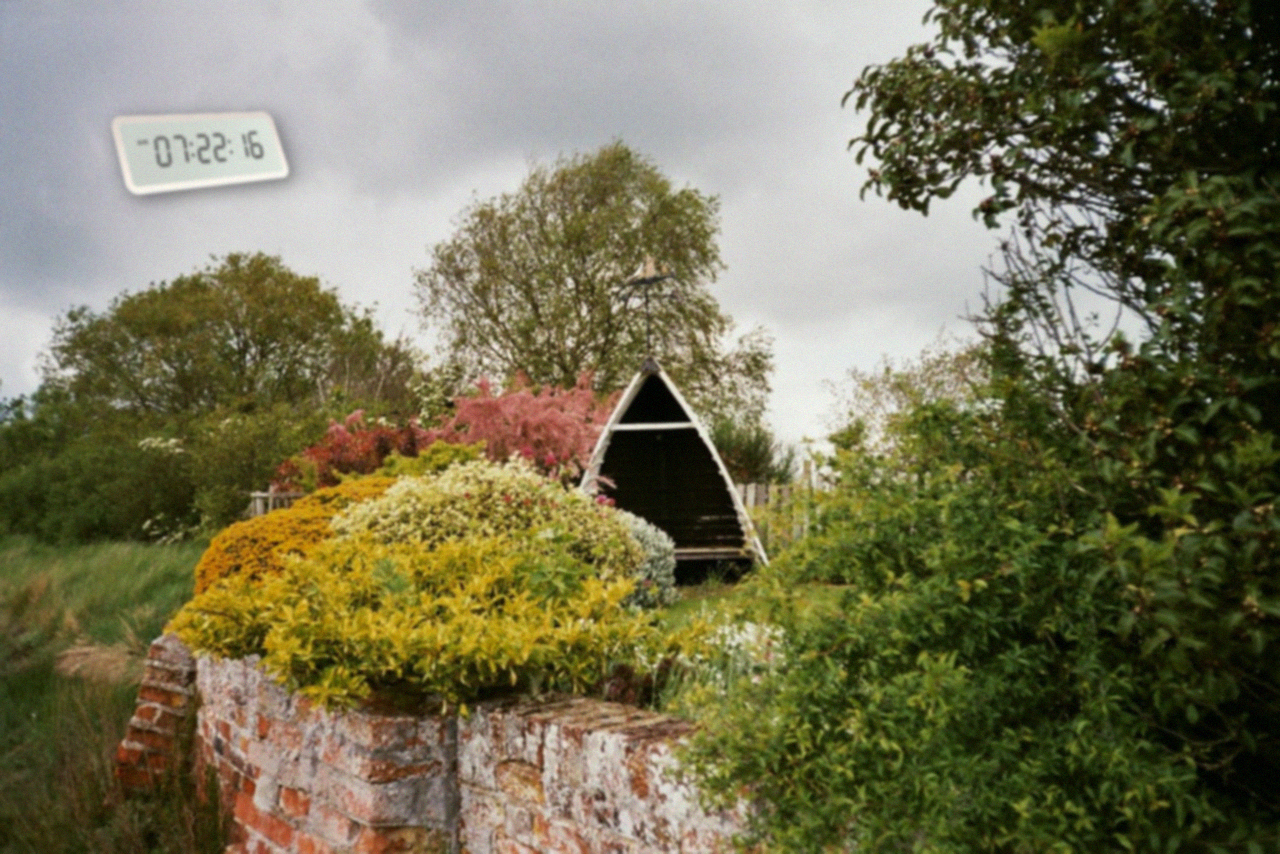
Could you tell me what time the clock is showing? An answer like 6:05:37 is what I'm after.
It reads 7:22:16
